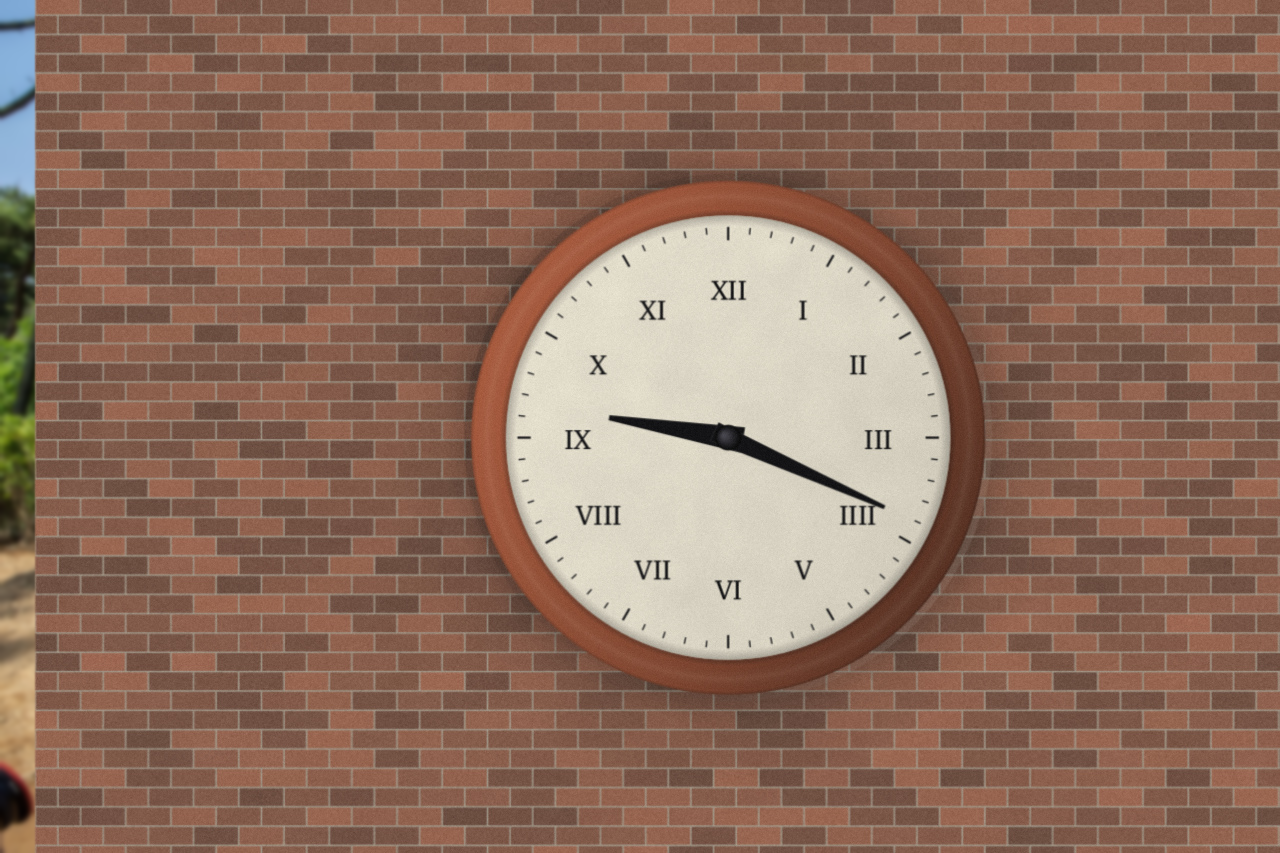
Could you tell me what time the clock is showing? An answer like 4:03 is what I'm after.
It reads 9:19
